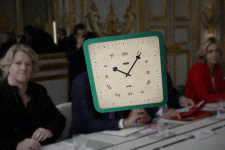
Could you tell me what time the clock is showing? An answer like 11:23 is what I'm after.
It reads 10:06
